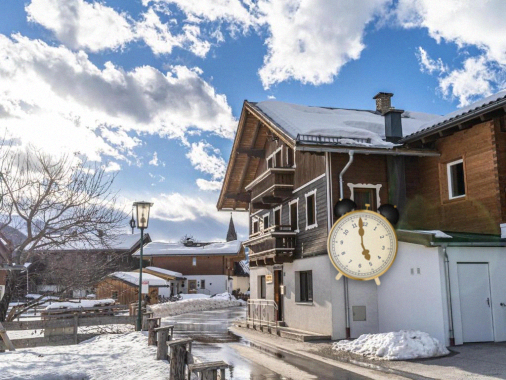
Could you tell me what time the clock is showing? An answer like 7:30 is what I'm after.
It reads 4:58
